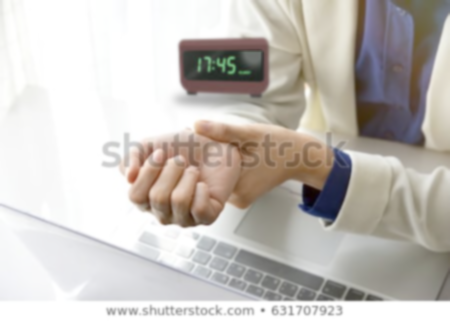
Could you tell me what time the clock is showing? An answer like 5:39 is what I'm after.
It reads 17:45
